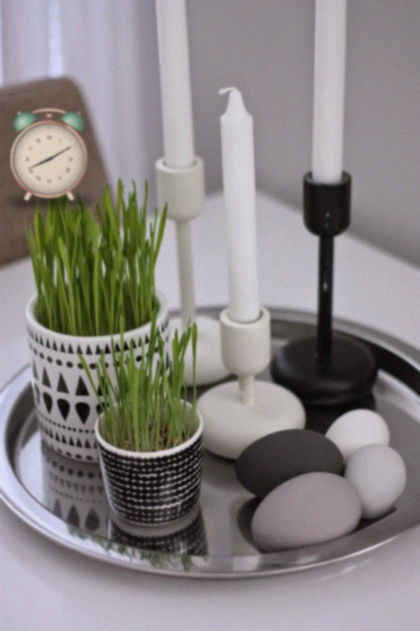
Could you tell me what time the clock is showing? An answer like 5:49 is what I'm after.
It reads 8:10
